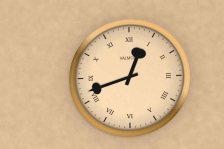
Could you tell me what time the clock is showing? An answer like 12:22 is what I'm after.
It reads 12:42
